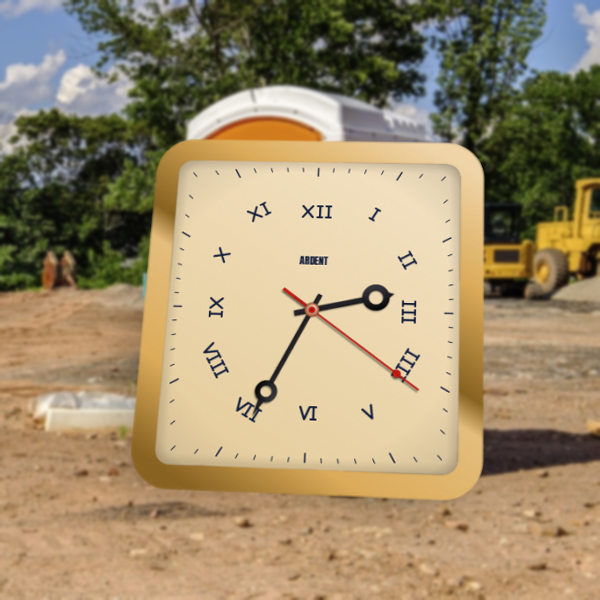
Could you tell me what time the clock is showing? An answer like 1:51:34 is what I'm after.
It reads 2:34:21
